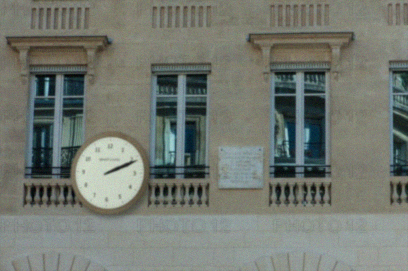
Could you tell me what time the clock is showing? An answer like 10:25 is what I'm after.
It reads 2:11
